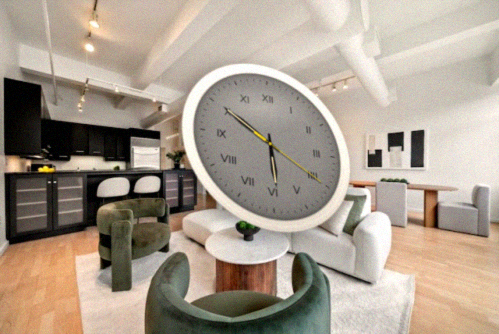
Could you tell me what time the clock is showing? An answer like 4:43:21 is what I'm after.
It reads 5:50:20
